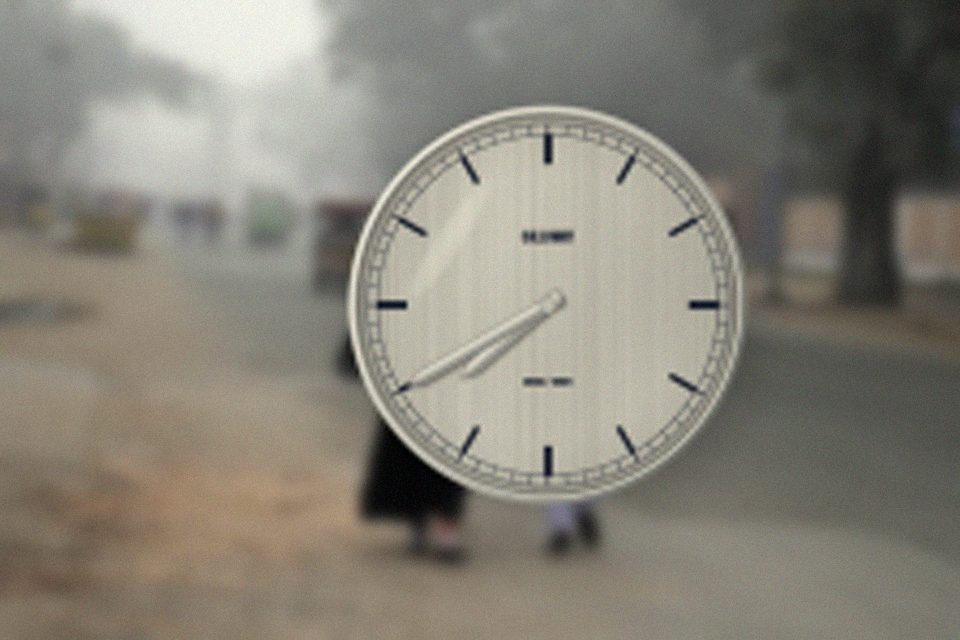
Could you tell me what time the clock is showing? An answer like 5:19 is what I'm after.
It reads 7:40
